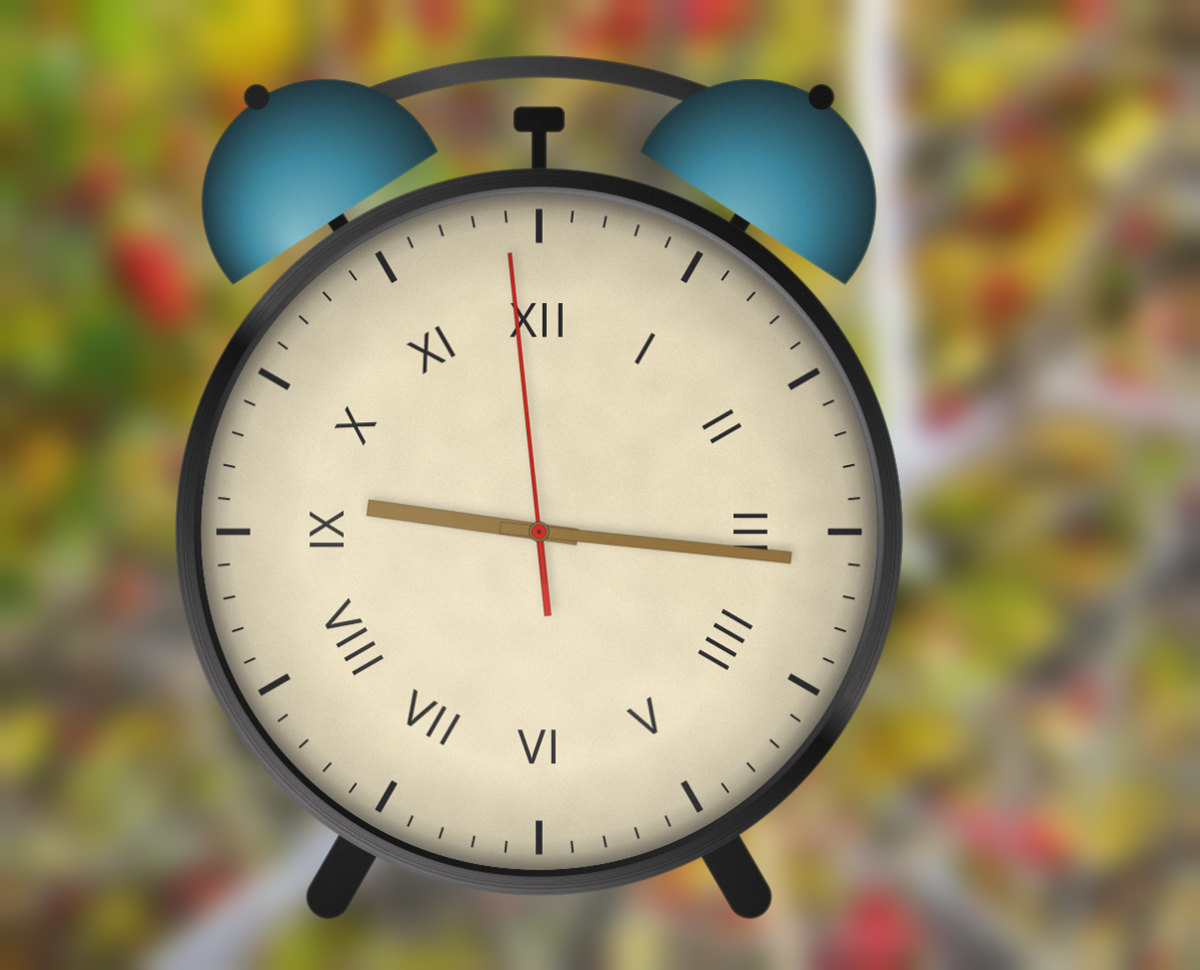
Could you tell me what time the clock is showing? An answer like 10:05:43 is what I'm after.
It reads 9:15:59
